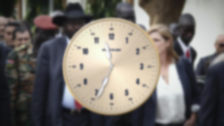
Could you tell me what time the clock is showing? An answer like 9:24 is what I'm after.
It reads 11:34
